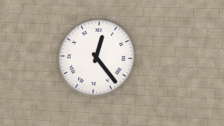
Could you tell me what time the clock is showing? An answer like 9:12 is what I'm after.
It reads 12:23
